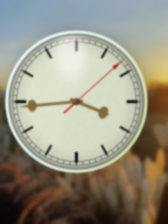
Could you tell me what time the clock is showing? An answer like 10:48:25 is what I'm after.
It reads 3:44:08
